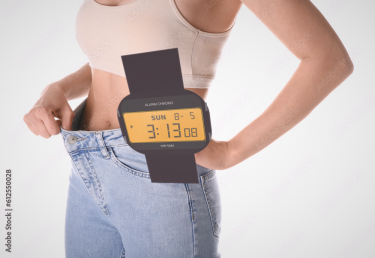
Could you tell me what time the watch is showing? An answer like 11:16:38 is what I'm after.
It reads 3:13:08
